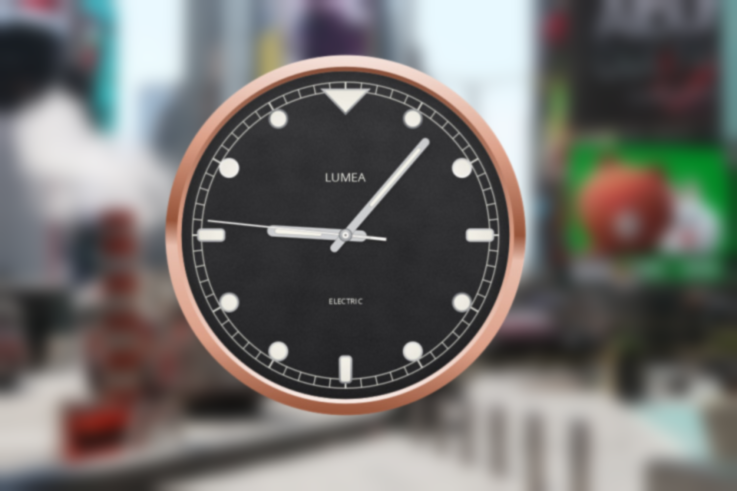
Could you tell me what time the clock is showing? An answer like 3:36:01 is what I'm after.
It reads 9:06:46
